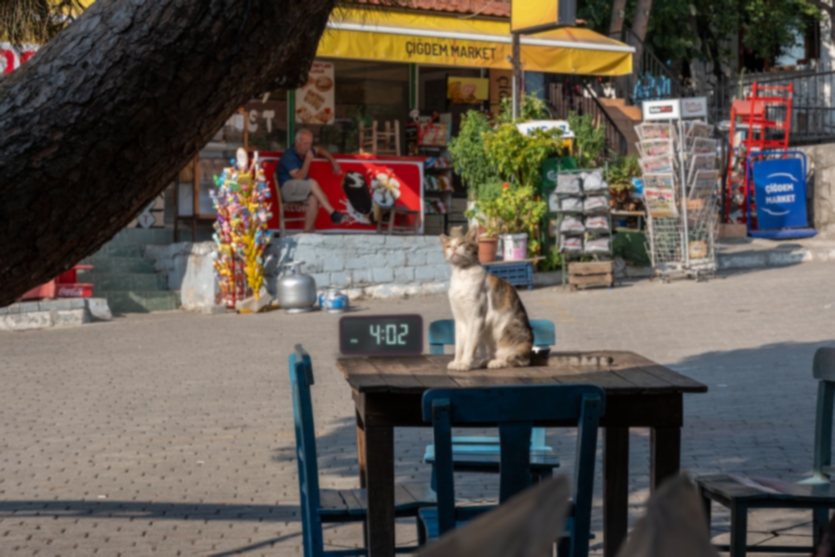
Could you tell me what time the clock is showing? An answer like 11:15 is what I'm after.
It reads 4:02
